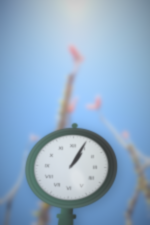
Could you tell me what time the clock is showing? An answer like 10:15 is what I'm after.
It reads 1:04
